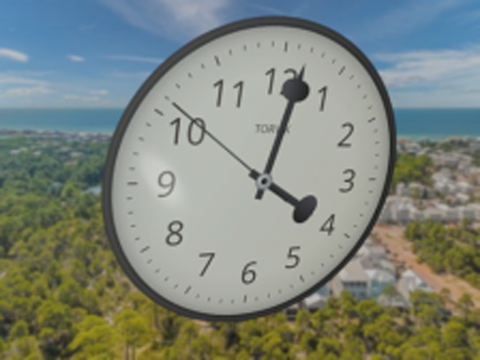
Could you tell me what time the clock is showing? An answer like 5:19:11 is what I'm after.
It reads 4:01:51
